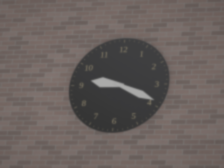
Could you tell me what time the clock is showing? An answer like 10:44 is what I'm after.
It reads 9:19
